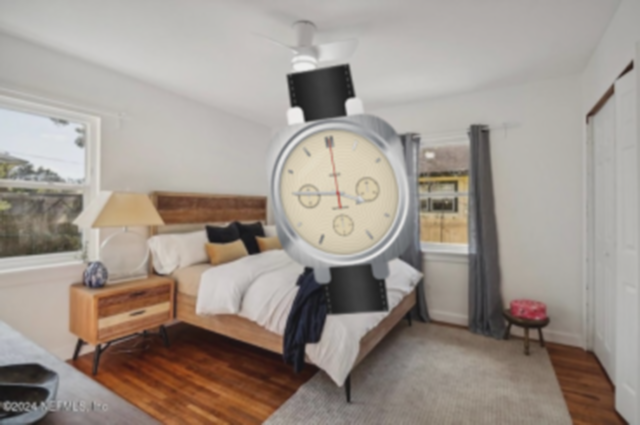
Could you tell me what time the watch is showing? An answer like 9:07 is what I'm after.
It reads 3:46
